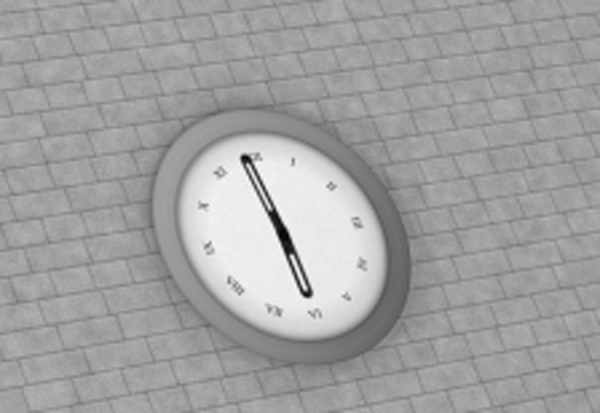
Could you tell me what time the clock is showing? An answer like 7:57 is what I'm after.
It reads 5:59
